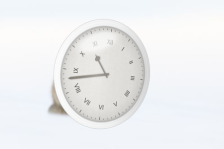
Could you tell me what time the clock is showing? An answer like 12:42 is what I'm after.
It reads 10:43
